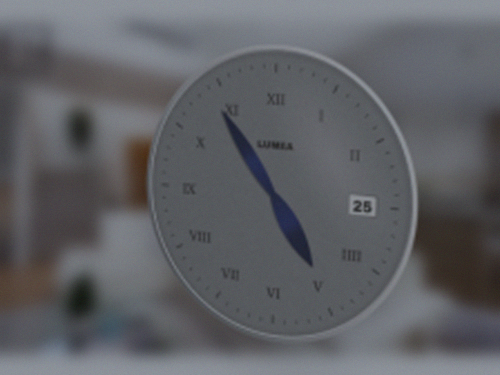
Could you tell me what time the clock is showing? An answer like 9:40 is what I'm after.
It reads 4:54
